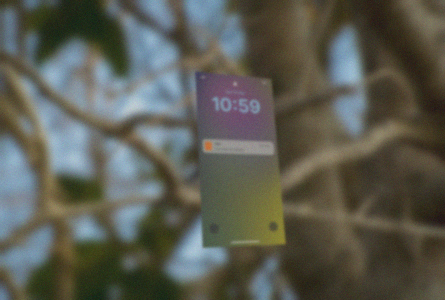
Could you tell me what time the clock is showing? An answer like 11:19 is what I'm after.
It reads 10:59
